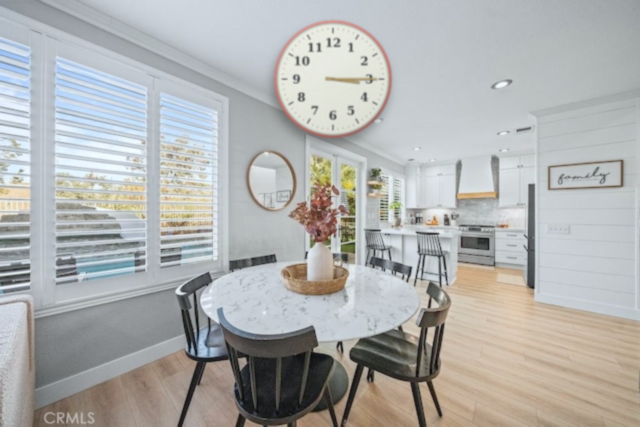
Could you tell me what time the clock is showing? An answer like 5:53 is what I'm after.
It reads 3:15
